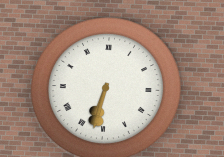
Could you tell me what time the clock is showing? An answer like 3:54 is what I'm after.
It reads 6:32
